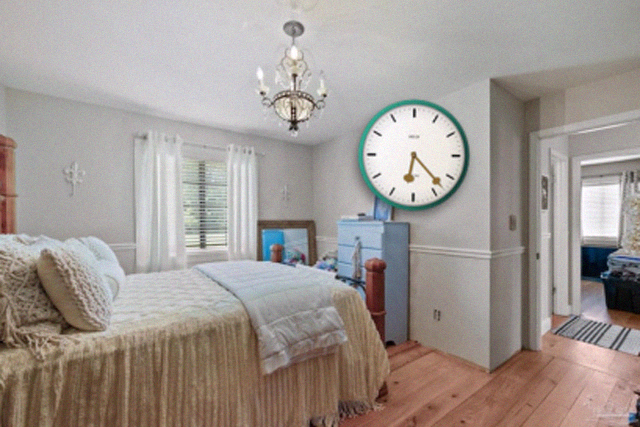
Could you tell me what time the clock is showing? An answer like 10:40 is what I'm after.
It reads 6:23
